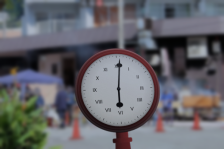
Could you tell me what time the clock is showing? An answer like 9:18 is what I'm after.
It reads 6:01
